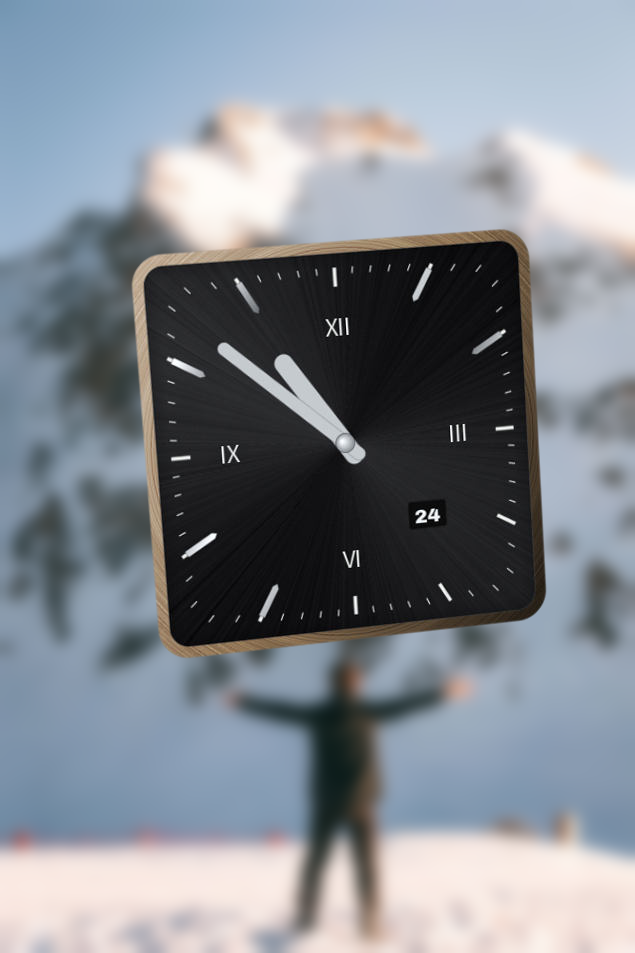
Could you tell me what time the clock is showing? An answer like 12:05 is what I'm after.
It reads 10:52
